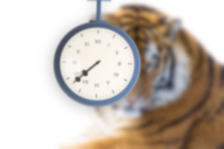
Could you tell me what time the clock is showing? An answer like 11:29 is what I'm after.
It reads 7:38
